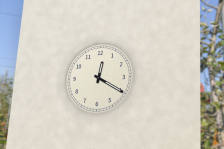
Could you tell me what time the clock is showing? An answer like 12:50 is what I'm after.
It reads 12:20
